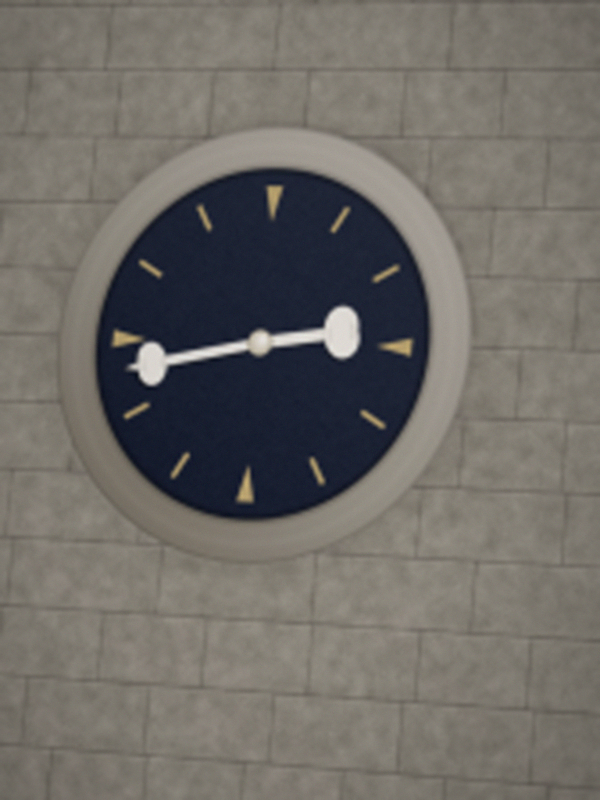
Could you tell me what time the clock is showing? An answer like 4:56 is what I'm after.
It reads 2:43
